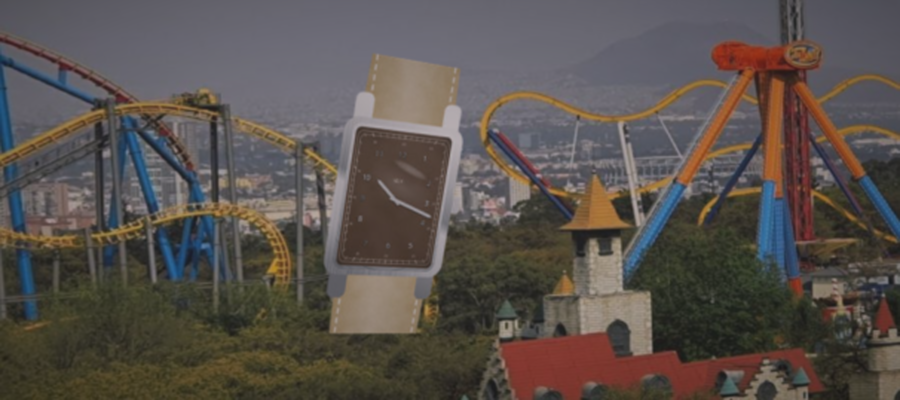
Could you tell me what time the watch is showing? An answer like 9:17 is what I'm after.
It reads 10:18
